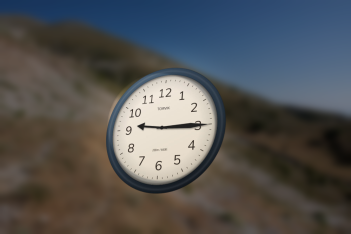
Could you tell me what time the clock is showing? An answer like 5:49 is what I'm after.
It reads 9:15
